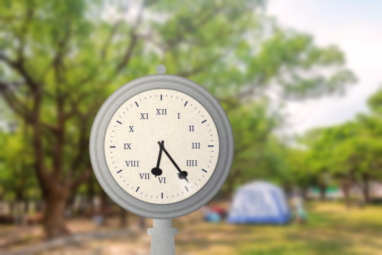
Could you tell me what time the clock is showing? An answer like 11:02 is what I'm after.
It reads 6:24
